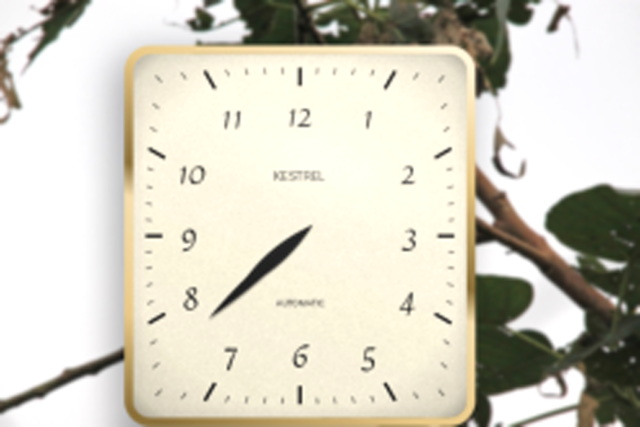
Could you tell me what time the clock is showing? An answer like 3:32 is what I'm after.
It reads 7:38
